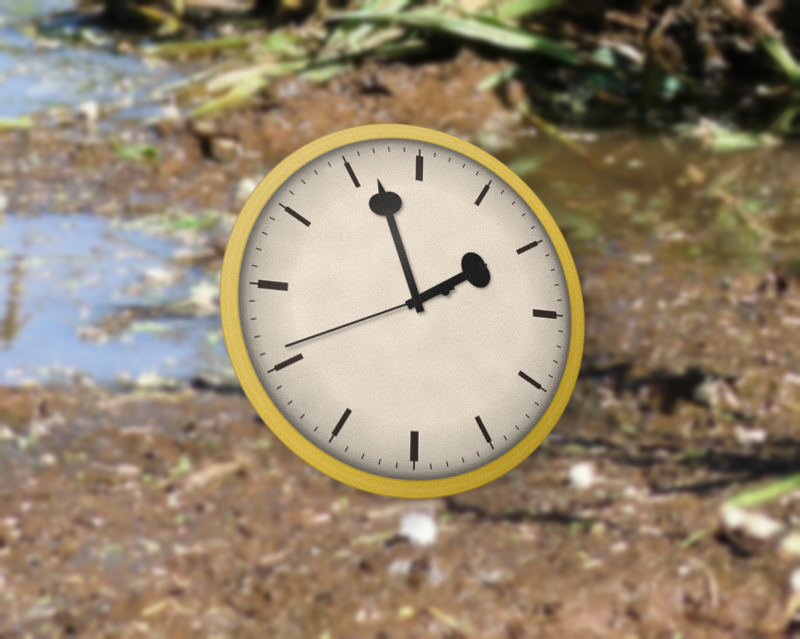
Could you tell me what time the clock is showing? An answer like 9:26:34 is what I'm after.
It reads 1:56:41
